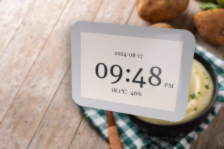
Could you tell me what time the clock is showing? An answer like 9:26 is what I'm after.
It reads 9:48
